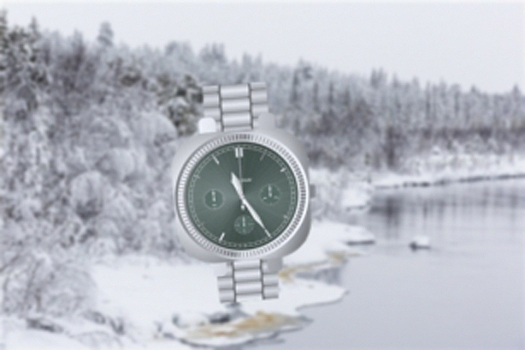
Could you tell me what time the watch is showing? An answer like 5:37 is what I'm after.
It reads 11:25
